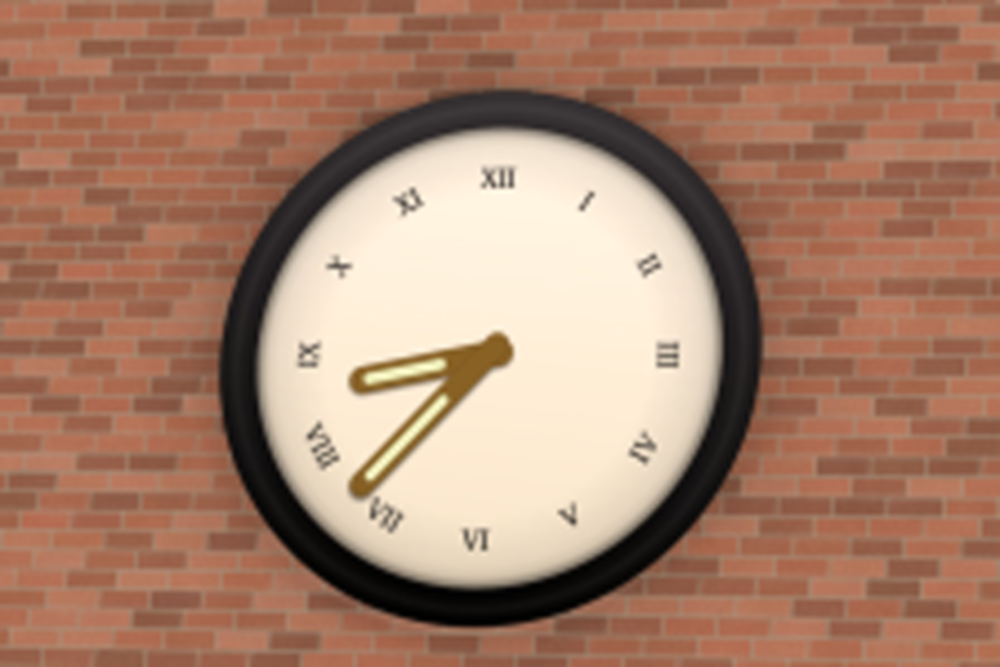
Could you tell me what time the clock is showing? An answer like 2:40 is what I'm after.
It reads 8:37
